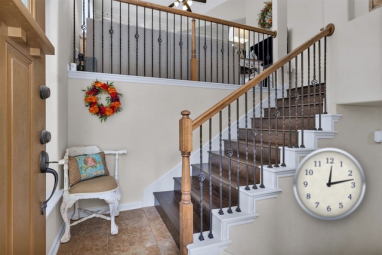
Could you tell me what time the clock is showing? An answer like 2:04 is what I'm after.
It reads 12:13
